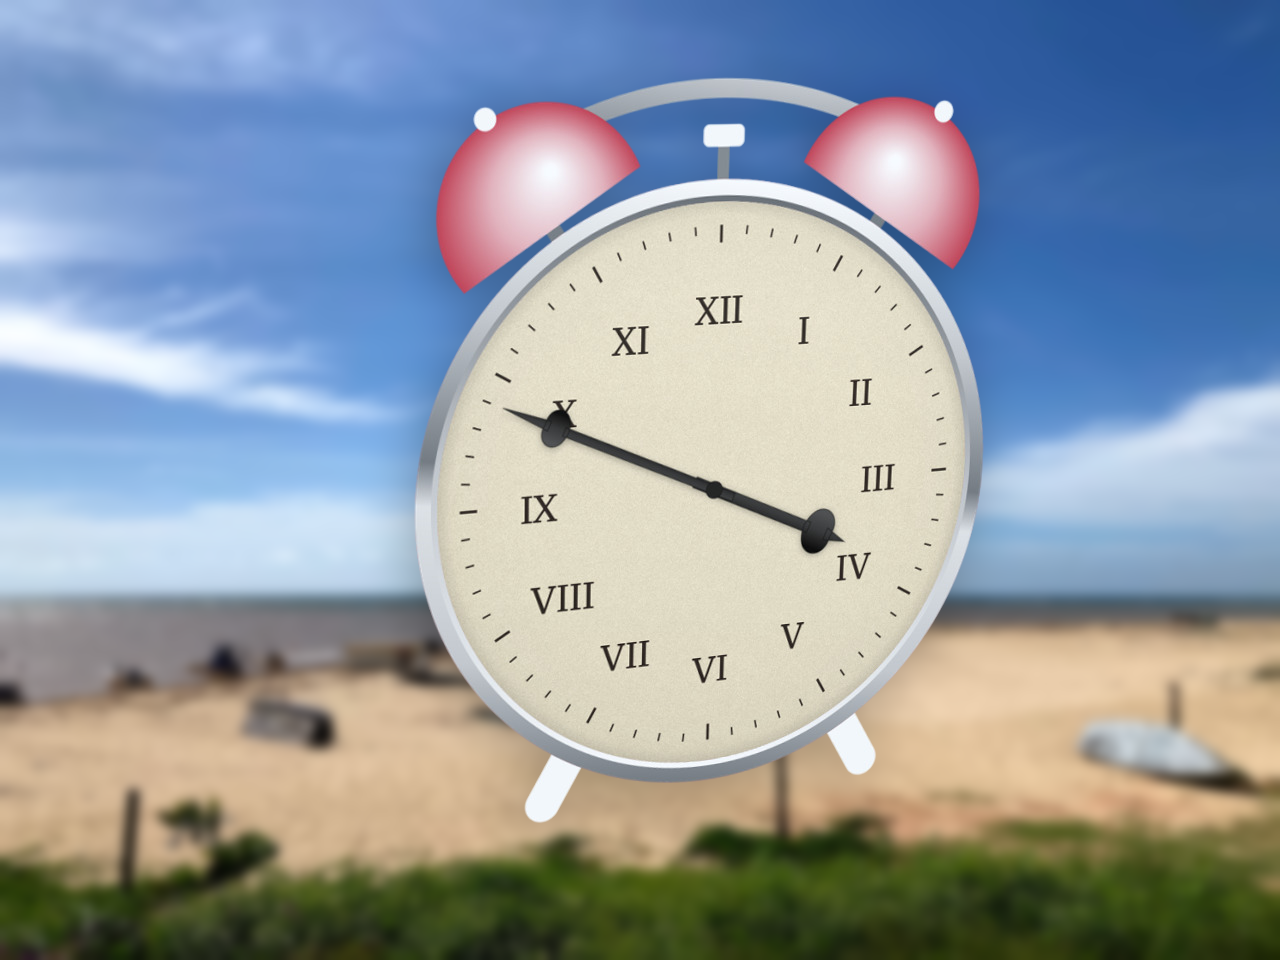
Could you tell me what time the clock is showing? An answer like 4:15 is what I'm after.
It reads 3:49
